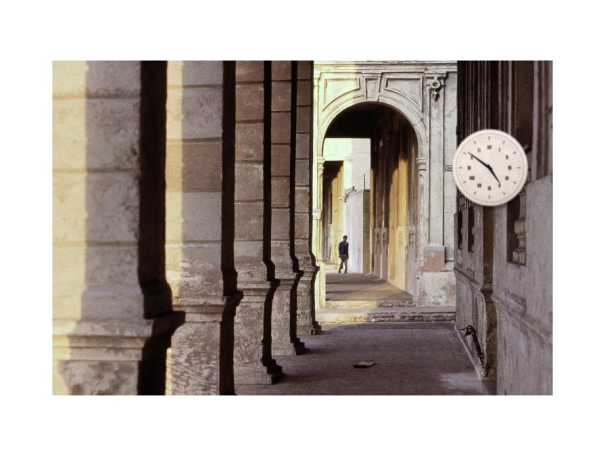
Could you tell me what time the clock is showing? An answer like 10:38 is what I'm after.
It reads 4:51
